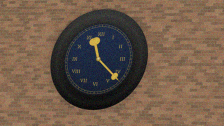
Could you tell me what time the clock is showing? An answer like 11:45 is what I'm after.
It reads 11:22
